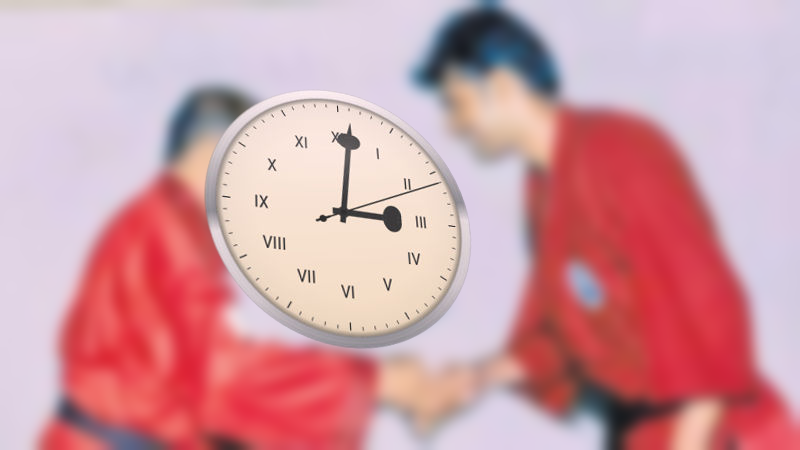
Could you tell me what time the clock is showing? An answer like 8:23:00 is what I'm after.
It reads 3:01:11
